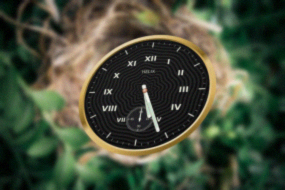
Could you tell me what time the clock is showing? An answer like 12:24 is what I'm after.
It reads 5:26
